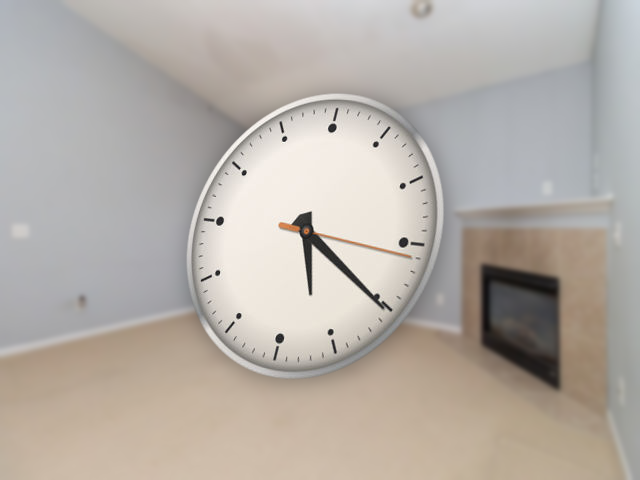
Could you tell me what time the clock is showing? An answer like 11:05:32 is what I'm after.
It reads 5:20:16
